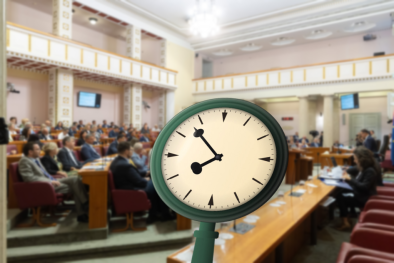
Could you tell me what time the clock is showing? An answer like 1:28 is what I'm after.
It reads 7:53
